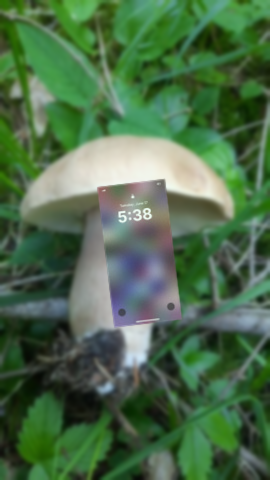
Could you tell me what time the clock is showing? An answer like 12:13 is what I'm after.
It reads 5:38
